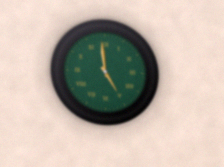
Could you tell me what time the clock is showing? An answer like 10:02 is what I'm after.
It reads 4:59
